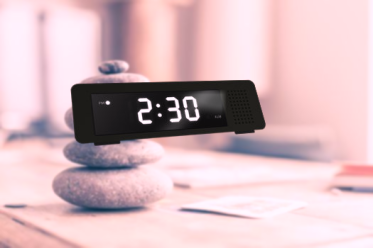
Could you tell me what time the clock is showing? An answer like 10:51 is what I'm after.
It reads 2:30
